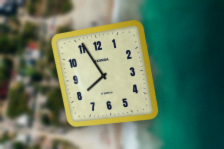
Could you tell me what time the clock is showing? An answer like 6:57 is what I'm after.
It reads 7:56
